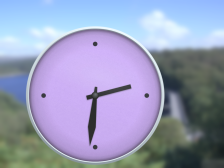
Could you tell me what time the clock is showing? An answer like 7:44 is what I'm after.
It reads 2:31
